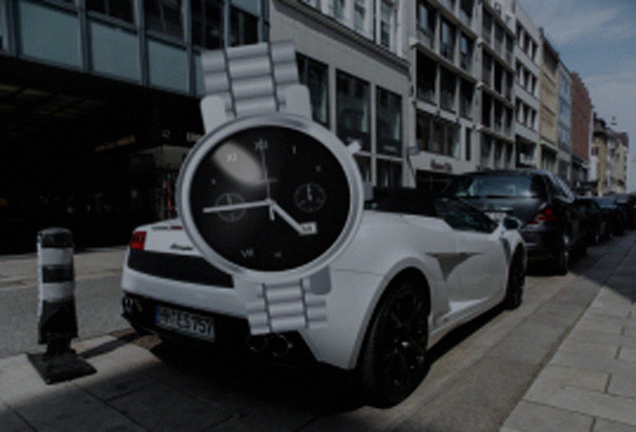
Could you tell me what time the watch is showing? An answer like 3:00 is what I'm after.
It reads 4:45
